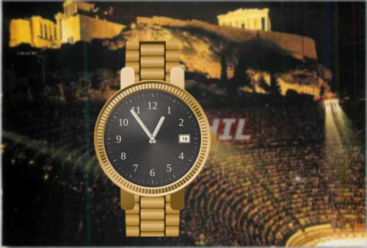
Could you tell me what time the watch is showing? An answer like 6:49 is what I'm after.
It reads 12:54
